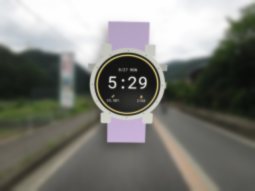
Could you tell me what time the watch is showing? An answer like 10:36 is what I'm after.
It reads 5:29
